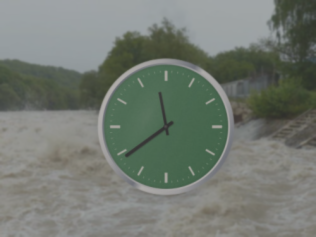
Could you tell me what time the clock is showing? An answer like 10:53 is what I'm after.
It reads 11:39
